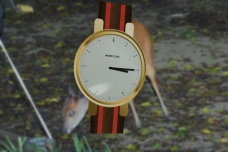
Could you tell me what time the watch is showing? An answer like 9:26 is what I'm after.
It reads 3:15
